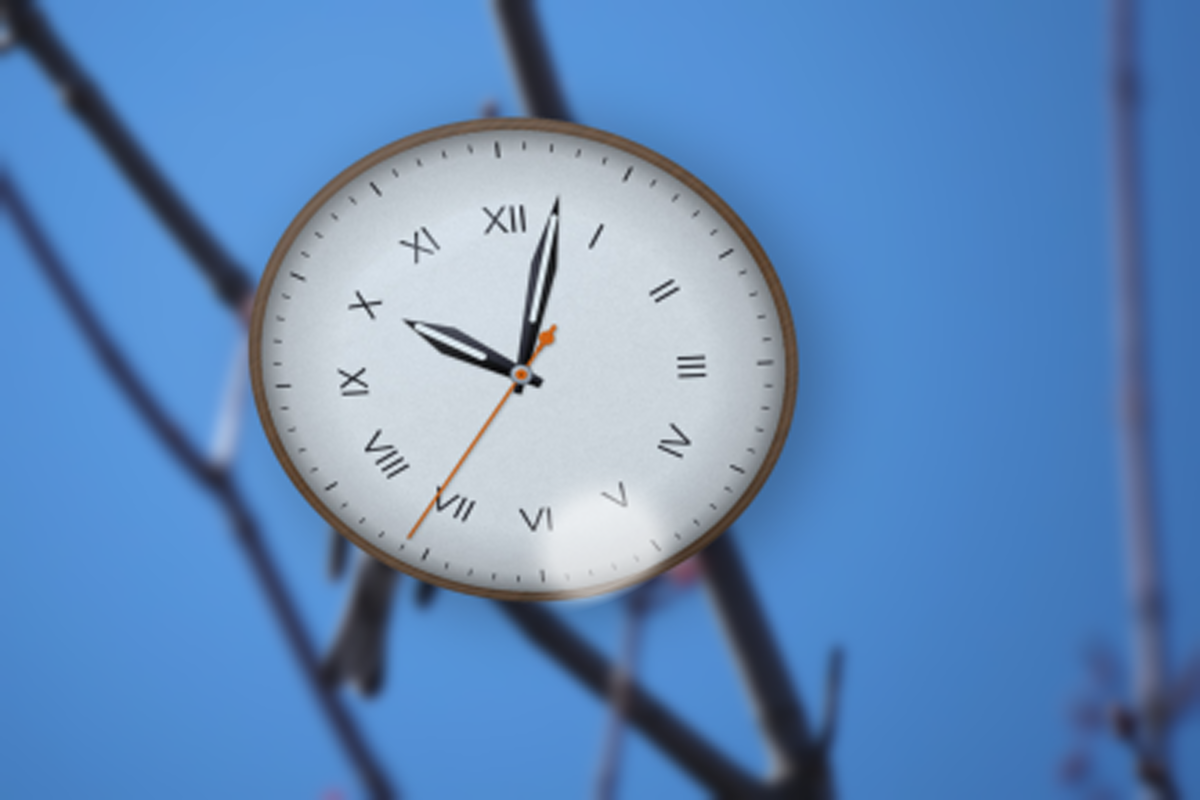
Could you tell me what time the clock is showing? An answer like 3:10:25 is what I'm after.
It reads 10:02:36
